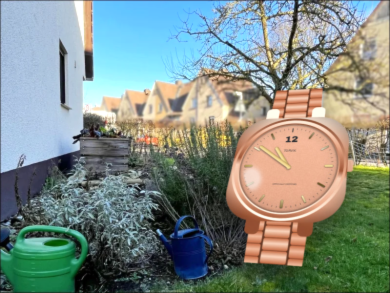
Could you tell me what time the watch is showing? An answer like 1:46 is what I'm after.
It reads 10:51
